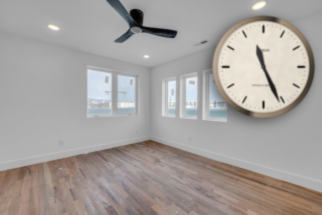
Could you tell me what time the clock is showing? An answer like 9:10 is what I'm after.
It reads 11:26
